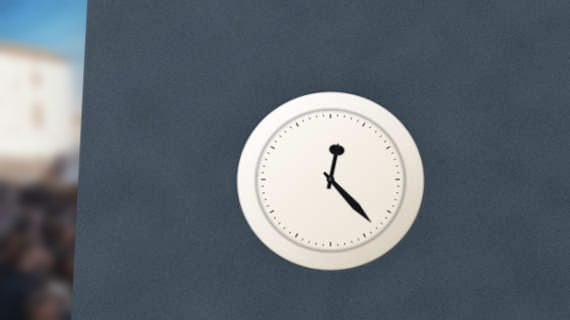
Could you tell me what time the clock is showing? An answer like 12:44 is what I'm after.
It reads 12:23
